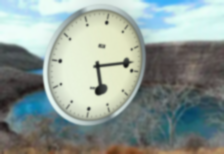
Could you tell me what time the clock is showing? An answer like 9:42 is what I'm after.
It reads 5:13
